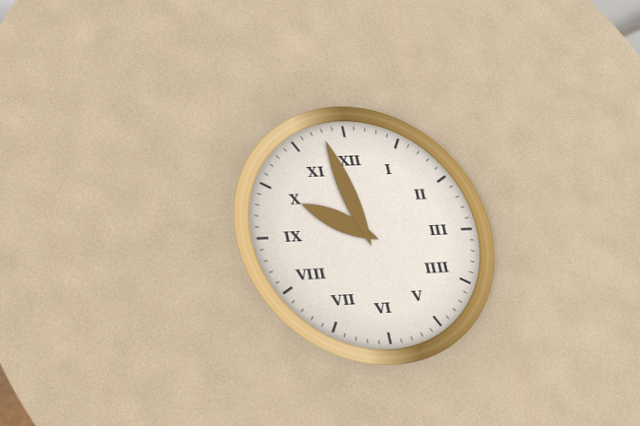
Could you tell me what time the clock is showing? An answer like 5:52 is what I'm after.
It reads 9:58
